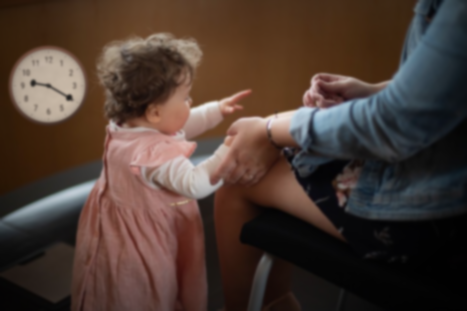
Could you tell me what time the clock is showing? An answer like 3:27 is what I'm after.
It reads 9:20
